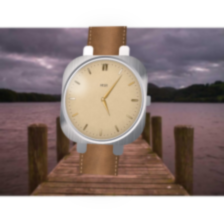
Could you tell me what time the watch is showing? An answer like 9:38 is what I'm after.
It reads 5:06
